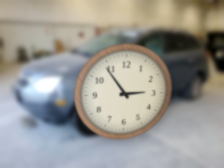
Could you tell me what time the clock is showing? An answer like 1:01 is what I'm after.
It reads 2:54
